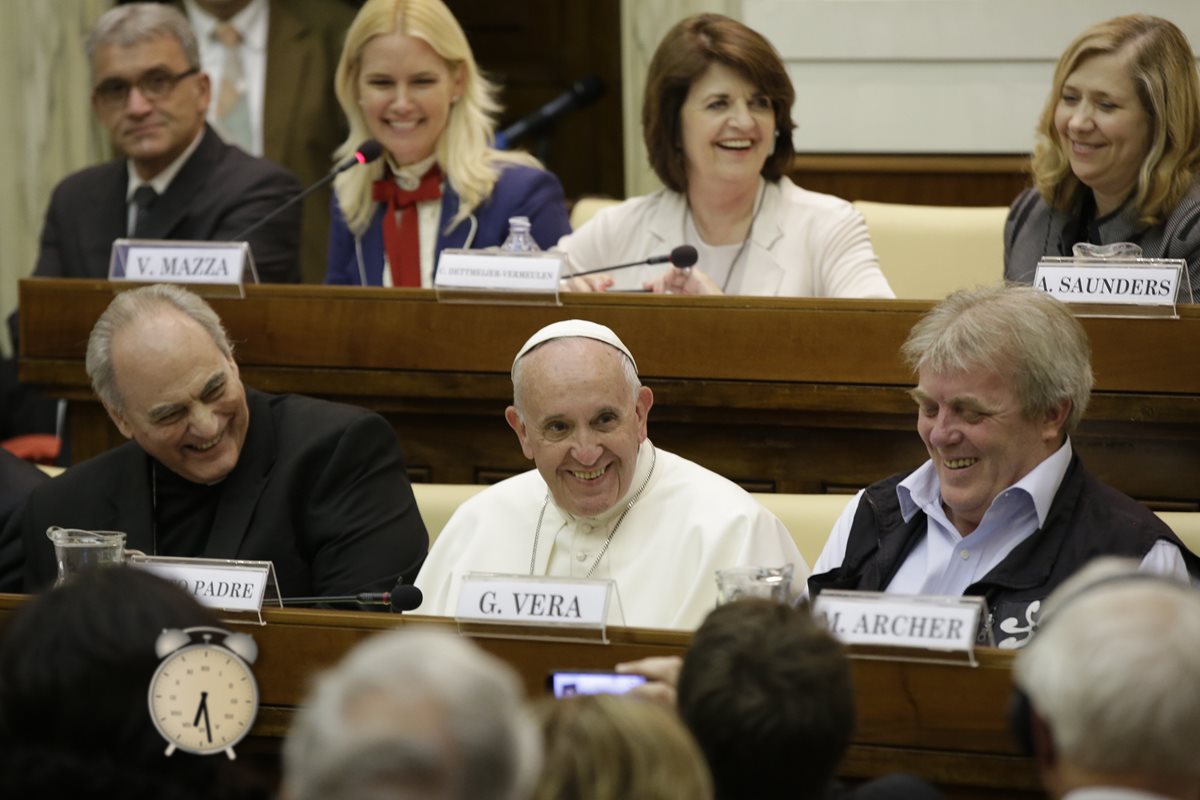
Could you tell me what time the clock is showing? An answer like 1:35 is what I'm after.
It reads 6:28
